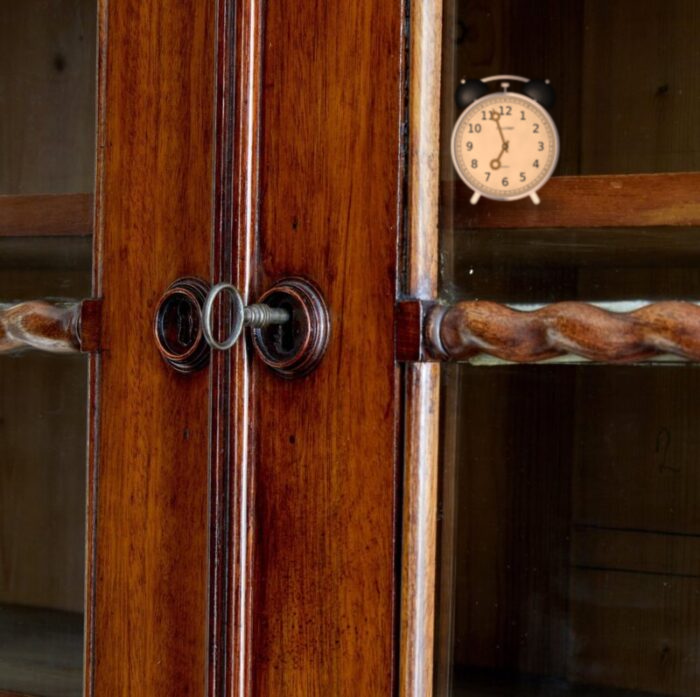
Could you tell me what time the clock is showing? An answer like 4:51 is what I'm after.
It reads 6:57
